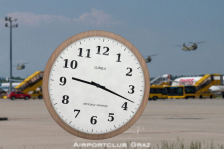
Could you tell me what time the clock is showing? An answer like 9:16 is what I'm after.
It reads 9:18
